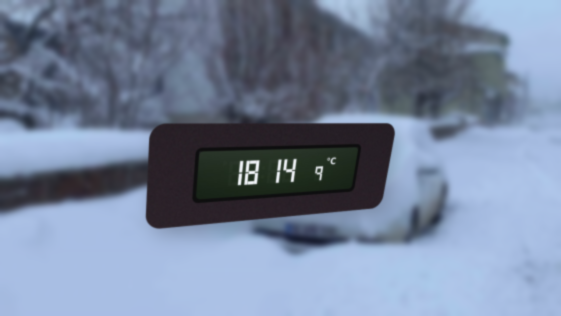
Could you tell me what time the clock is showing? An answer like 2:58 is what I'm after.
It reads 18:14
